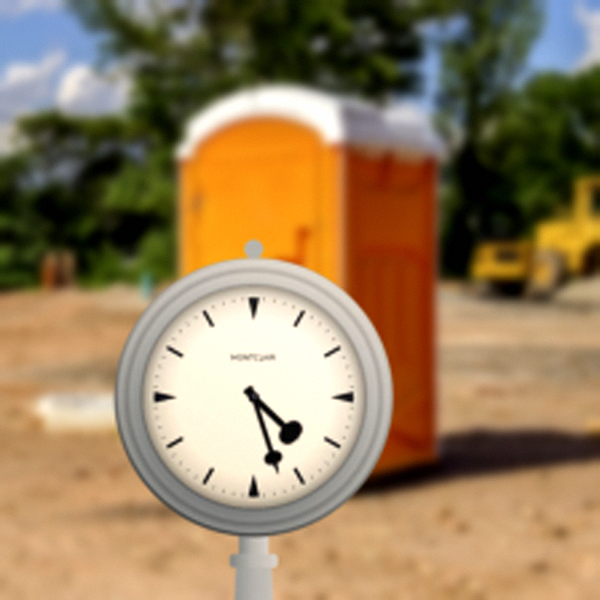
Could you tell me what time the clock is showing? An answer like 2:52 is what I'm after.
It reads 4:27
